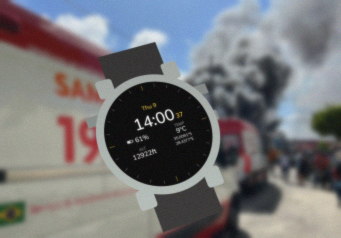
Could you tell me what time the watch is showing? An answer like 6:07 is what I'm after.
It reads 14:00
